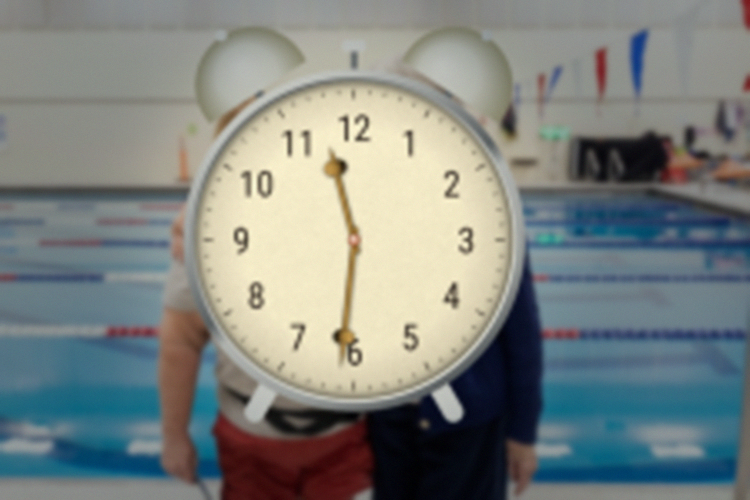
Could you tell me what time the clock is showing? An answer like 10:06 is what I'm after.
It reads 11:31
